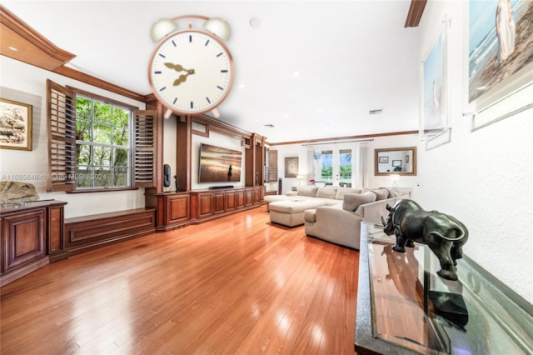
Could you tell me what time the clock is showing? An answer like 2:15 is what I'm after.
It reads 7:48
